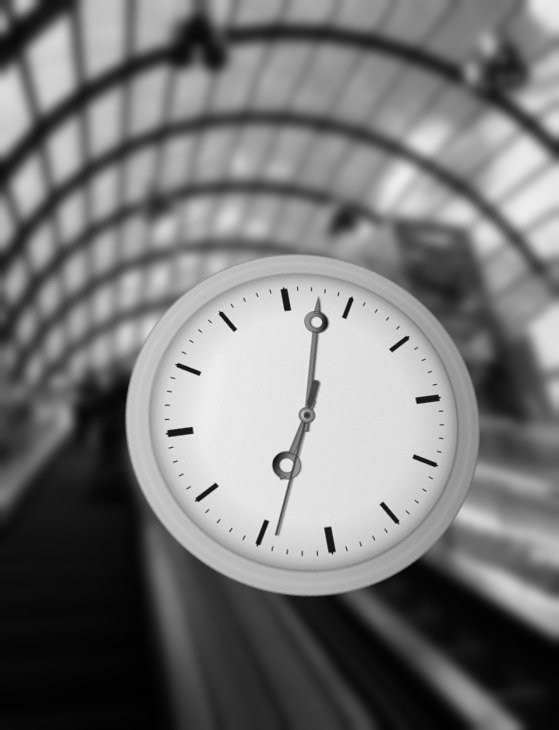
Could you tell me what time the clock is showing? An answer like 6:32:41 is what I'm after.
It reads 7:02:34
